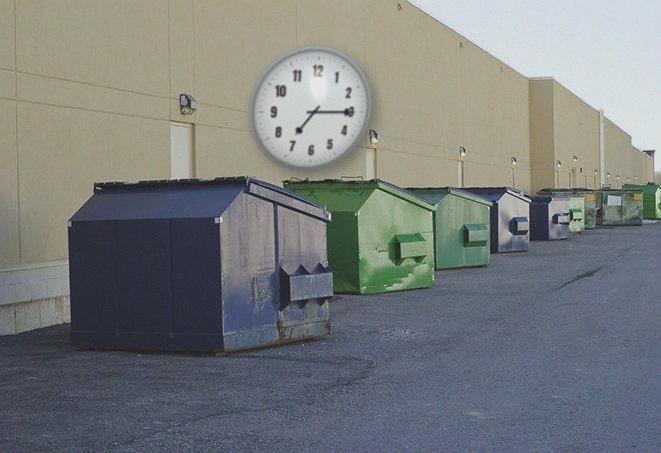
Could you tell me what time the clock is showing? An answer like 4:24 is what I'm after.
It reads 7:15
